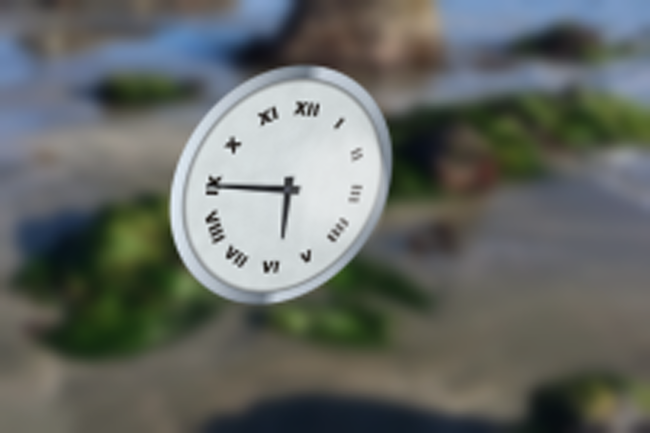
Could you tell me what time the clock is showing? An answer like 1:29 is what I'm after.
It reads 5:45
